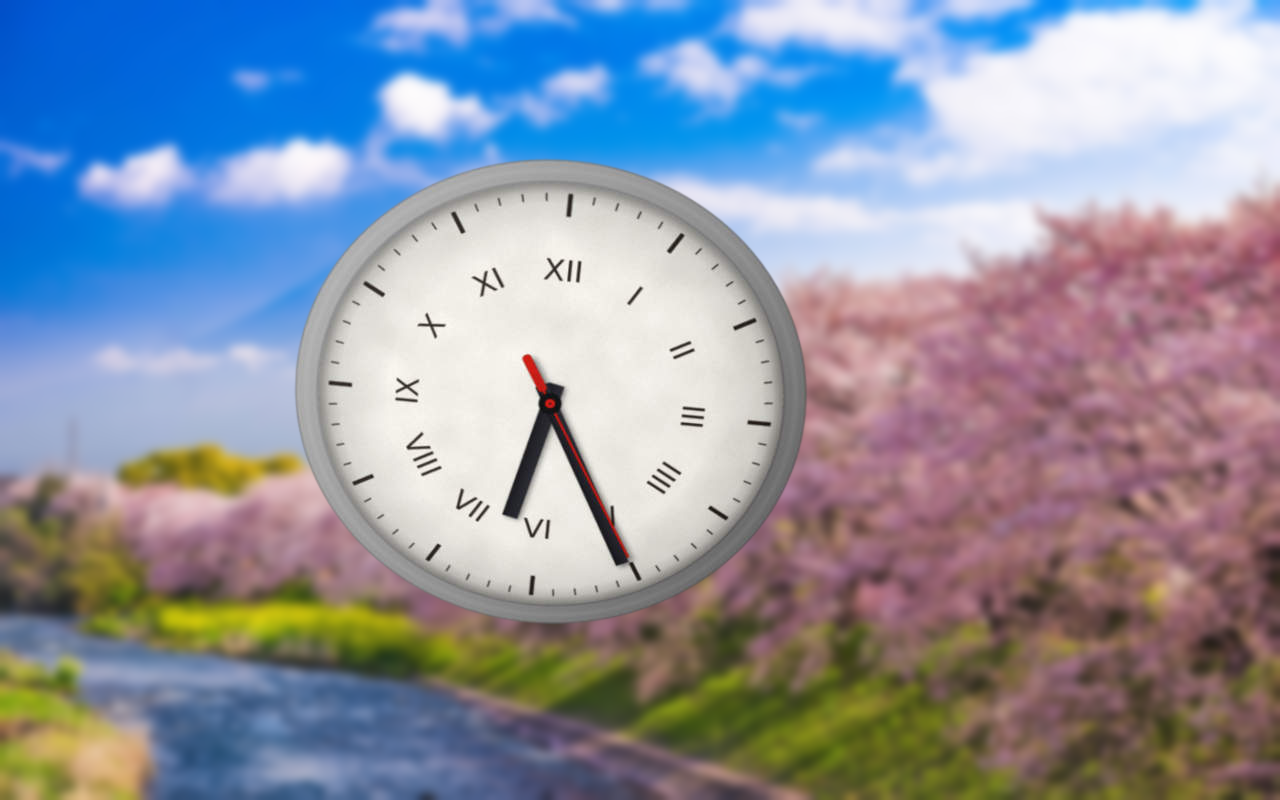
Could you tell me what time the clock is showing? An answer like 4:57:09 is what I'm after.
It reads 6:25:25
